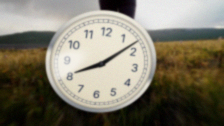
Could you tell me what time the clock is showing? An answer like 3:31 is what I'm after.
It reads 8:08
